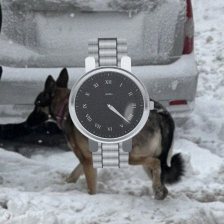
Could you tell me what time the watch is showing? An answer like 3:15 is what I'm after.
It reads 4:22
